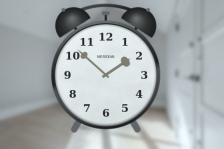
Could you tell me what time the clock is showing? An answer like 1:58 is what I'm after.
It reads 1:52
